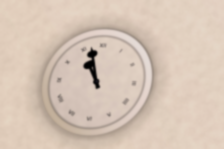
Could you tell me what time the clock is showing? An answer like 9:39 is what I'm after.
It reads 10:57
